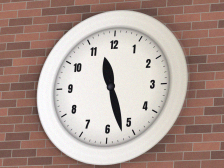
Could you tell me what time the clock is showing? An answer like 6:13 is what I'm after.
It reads 11:27
